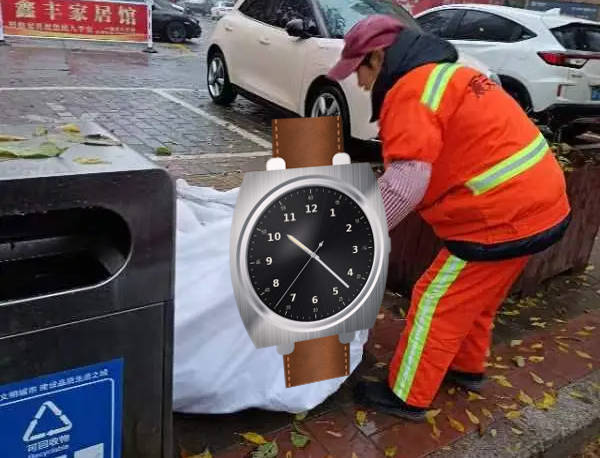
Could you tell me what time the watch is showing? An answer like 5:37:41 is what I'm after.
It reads 10:22:37
